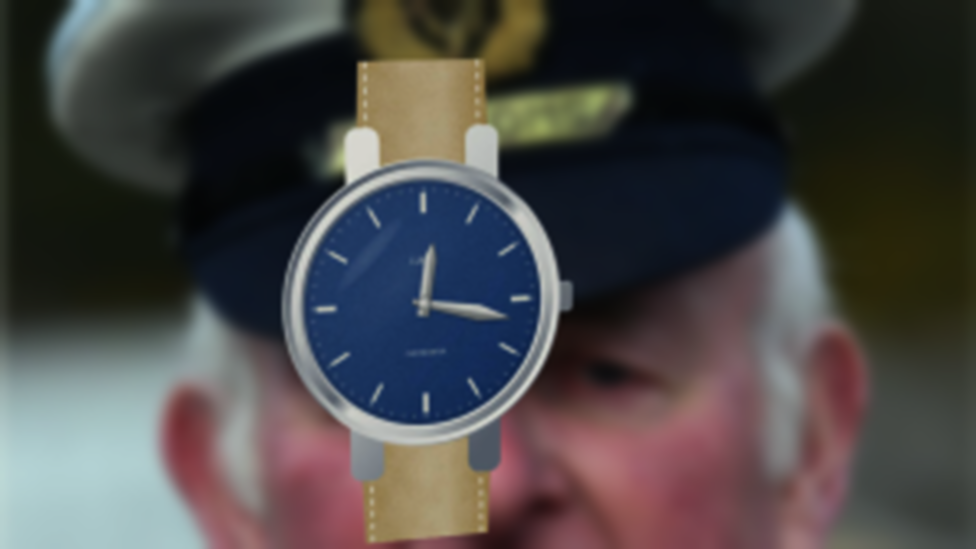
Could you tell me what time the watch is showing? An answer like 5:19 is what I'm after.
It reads 12:17
